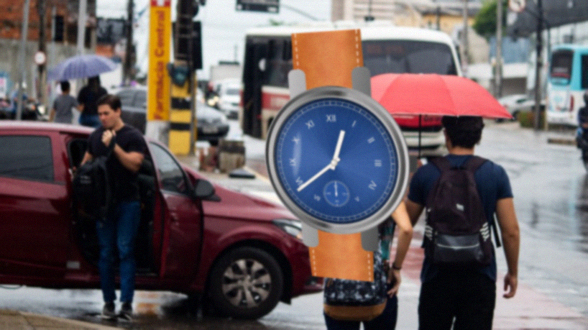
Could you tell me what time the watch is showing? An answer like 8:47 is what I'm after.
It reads 12:39
